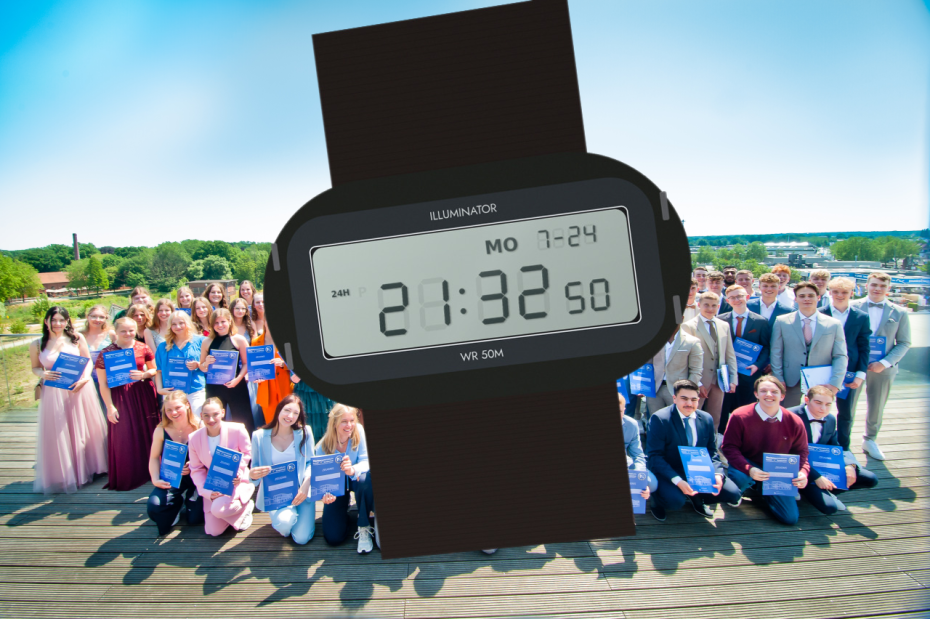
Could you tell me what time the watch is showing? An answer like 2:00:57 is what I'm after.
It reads 21:32:50
